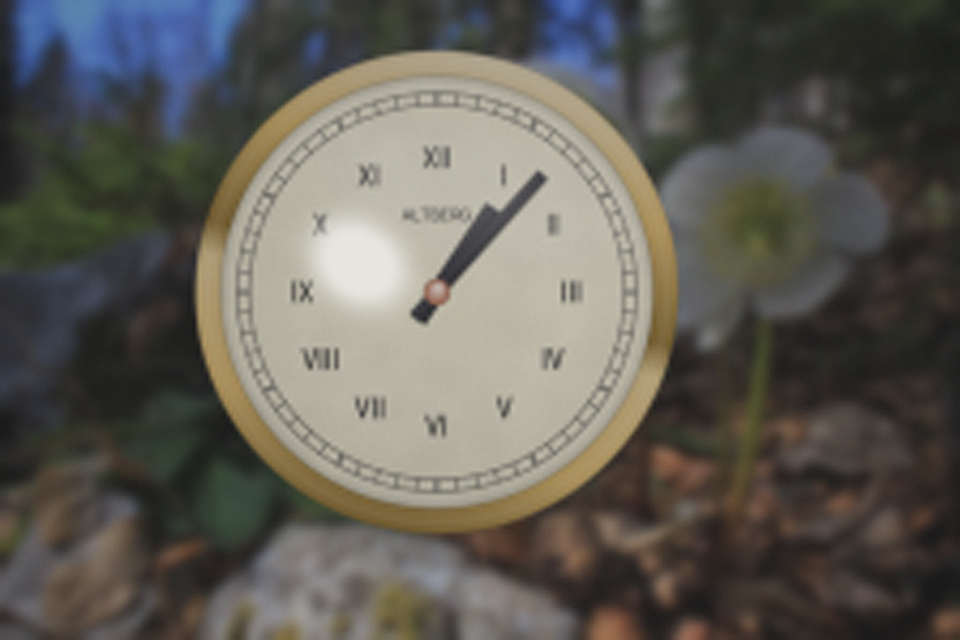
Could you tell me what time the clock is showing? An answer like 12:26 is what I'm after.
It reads 1:07
